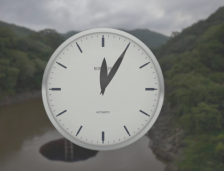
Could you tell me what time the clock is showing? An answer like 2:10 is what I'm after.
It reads 12:05
